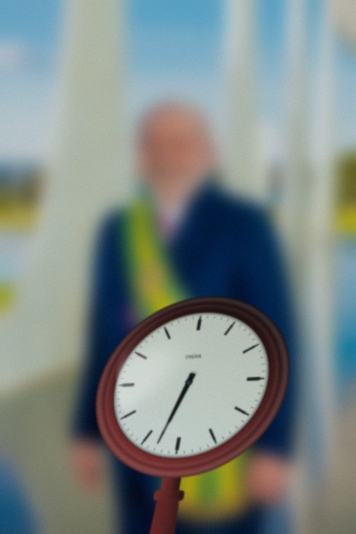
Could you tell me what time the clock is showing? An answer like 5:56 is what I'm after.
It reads 6:33
